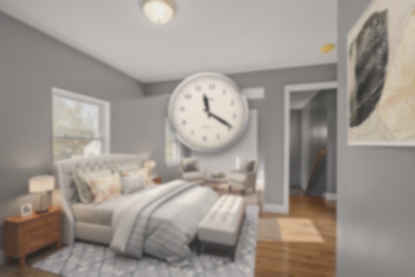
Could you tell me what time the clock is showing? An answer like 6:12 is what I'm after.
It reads 11:19
